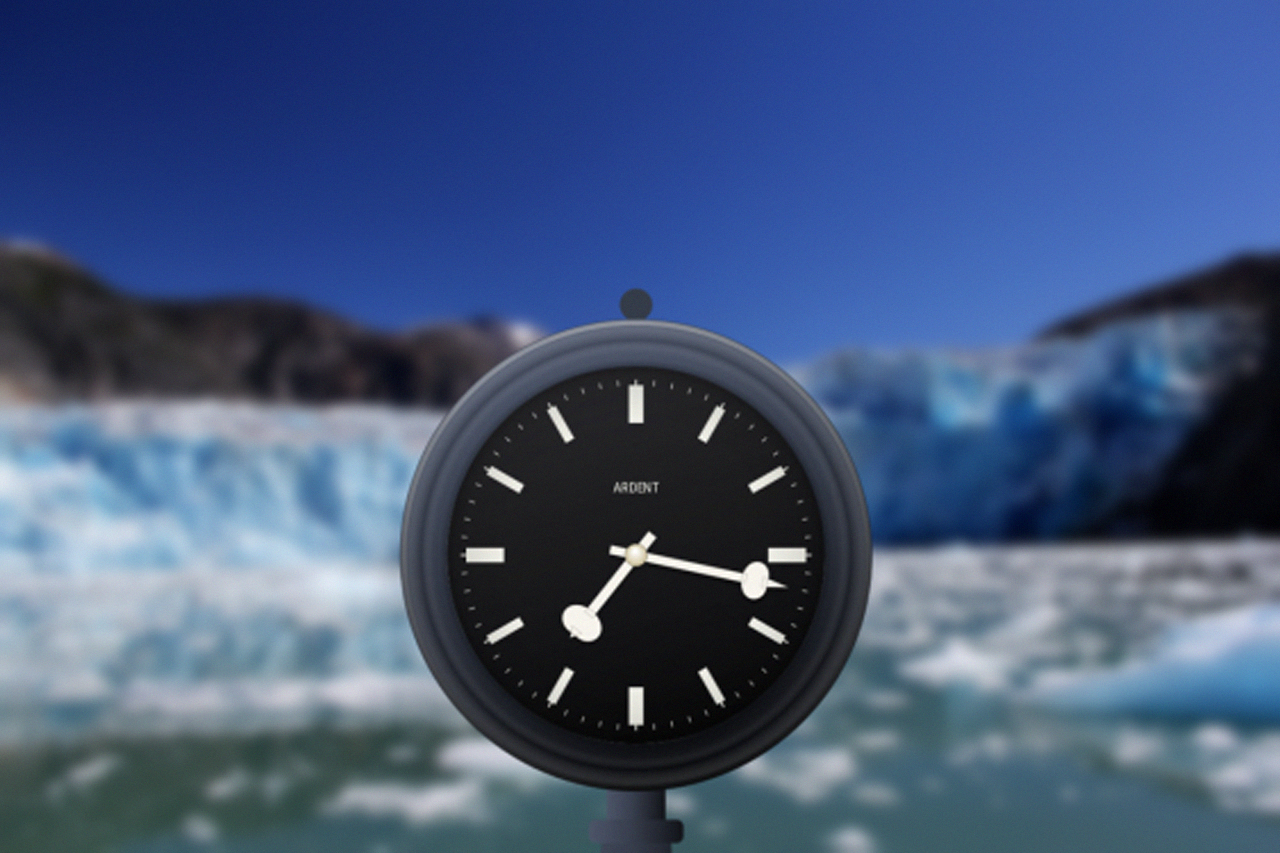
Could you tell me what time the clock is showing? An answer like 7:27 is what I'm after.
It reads 7:17
